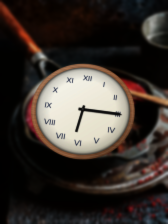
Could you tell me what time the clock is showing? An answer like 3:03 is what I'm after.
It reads 6:15
